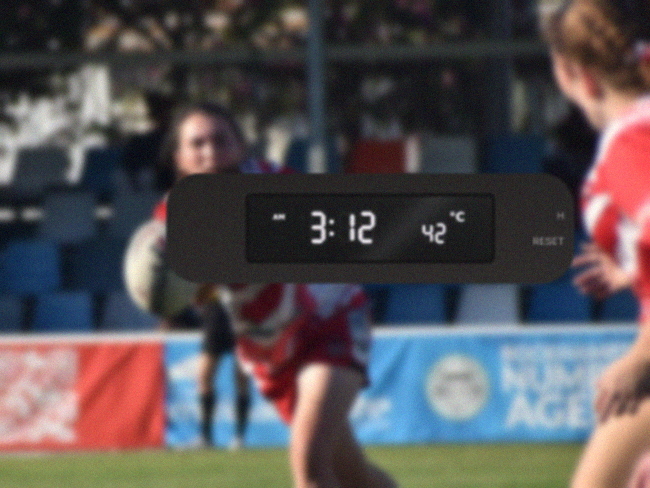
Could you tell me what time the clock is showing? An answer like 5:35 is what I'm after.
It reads 3:12
